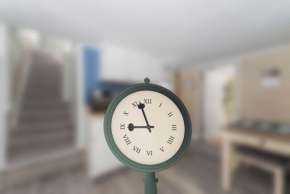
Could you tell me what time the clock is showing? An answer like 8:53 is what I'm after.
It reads 8:57
